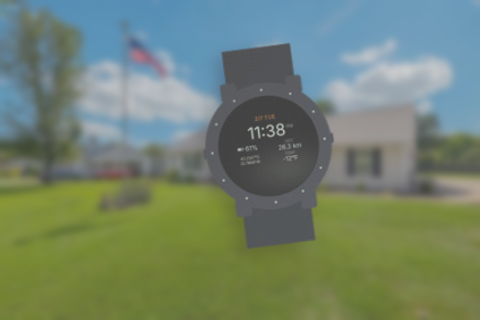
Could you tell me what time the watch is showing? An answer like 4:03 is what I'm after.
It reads 11:38
